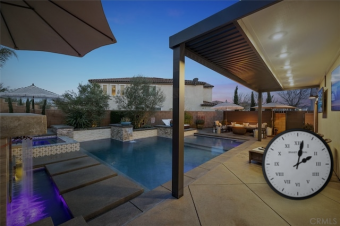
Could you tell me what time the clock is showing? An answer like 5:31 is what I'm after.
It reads 2:02
